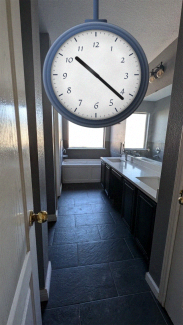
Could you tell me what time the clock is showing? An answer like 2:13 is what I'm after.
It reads 10:22
